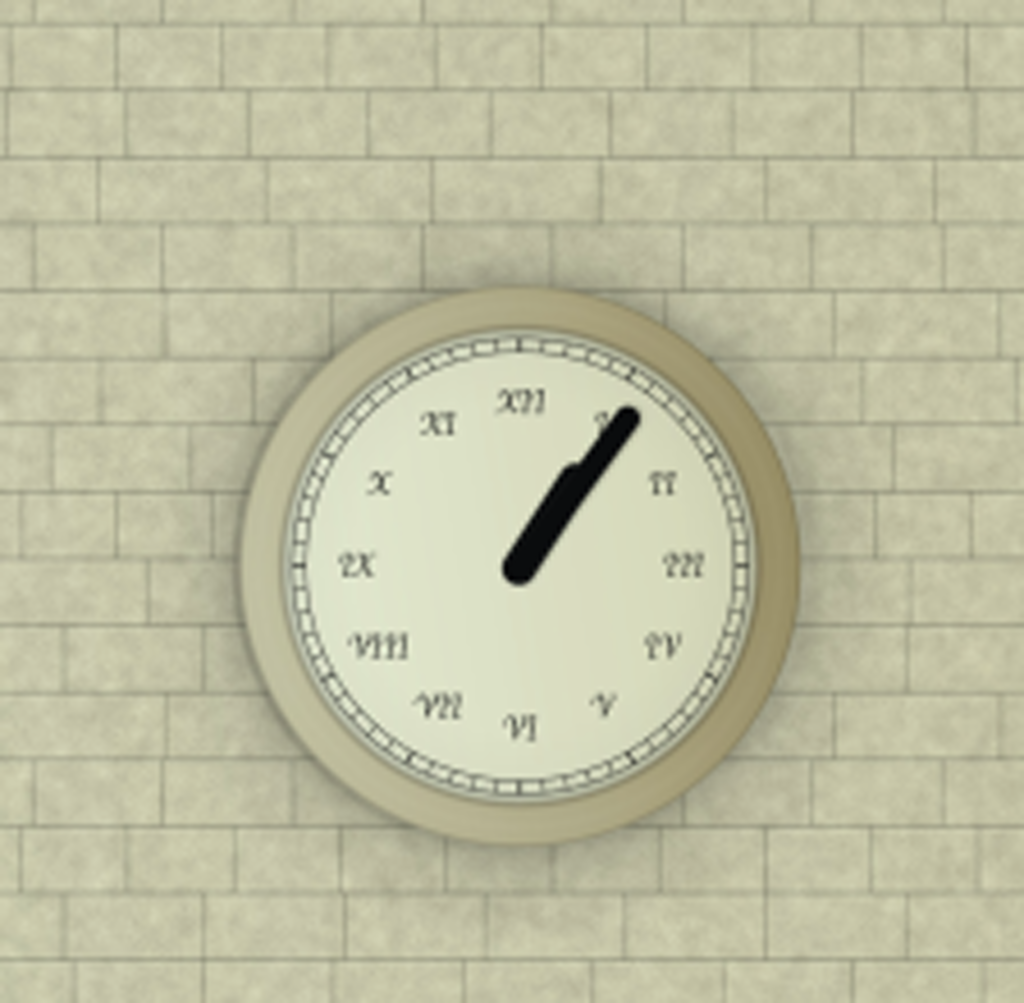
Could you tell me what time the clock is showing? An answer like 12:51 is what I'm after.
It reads 1:06
